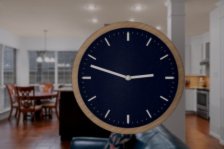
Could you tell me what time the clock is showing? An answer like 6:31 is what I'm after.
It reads 2:48
